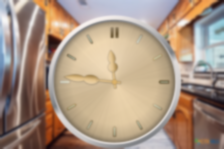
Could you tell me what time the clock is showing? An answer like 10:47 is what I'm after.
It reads 11:46
